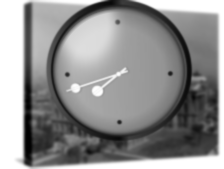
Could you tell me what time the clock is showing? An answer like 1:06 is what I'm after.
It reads 7:42
